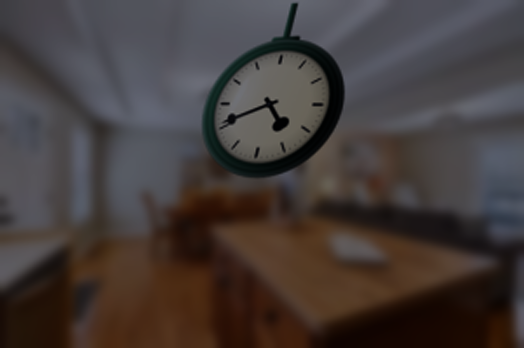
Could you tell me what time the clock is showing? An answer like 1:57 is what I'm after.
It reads 4:41
